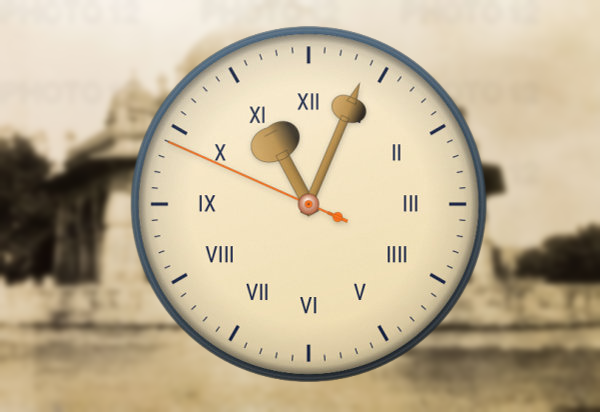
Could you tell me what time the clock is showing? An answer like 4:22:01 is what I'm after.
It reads 11:03:49
